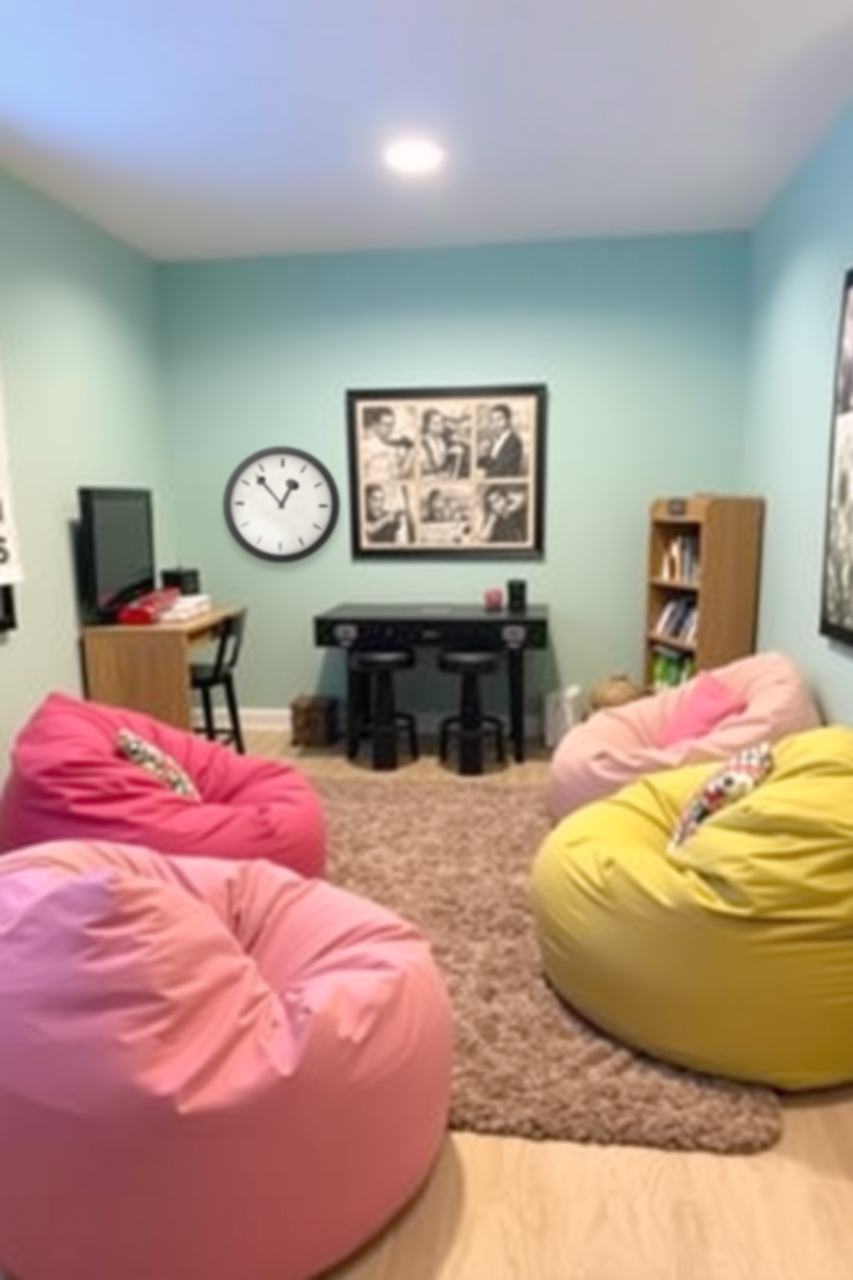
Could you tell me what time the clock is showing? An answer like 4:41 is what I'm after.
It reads 12:53
